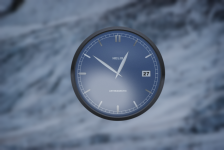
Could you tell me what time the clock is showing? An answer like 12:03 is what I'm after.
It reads 12:51
